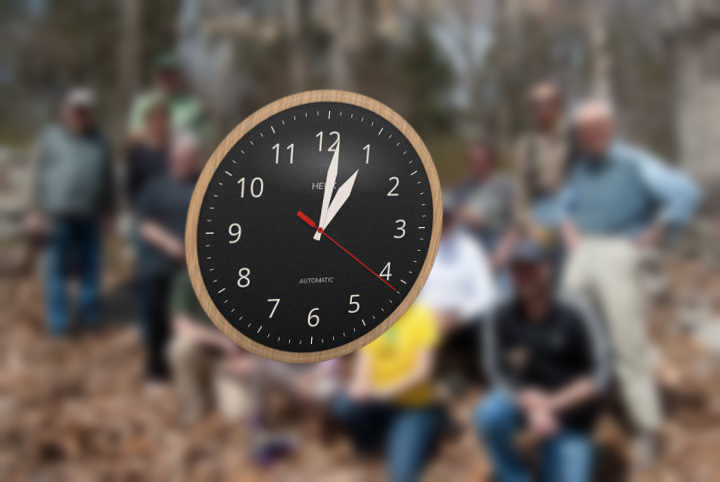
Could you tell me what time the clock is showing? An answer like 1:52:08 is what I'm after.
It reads 1:01:21
